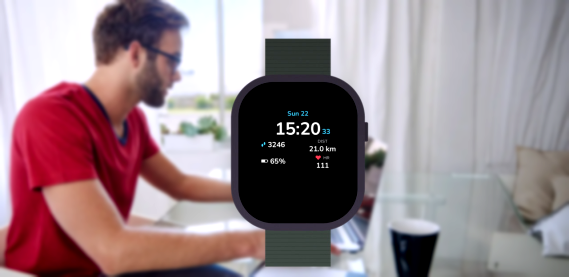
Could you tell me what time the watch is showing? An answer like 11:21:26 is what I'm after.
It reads 15:20:33
